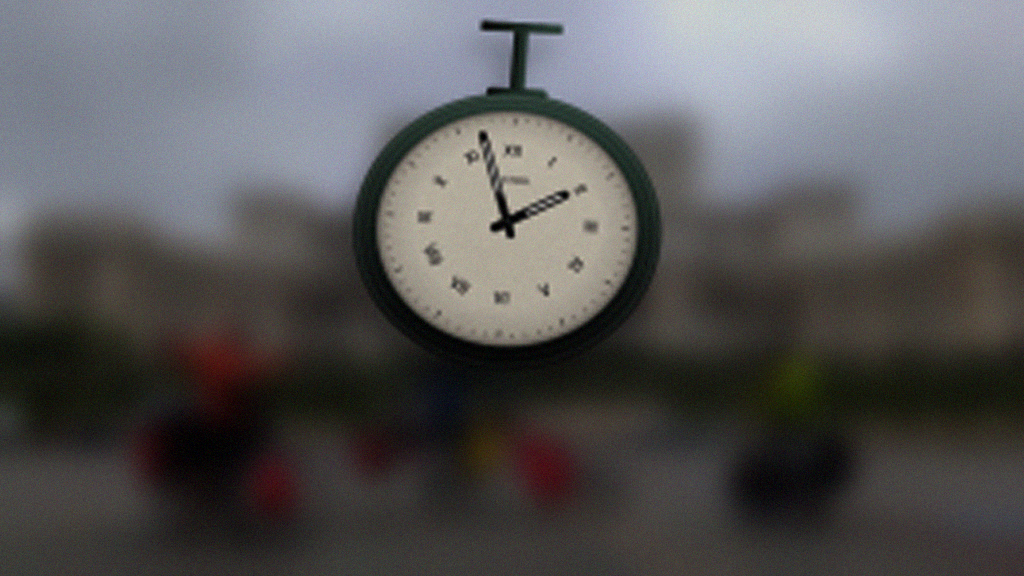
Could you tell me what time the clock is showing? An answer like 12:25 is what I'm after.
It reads 1:57
